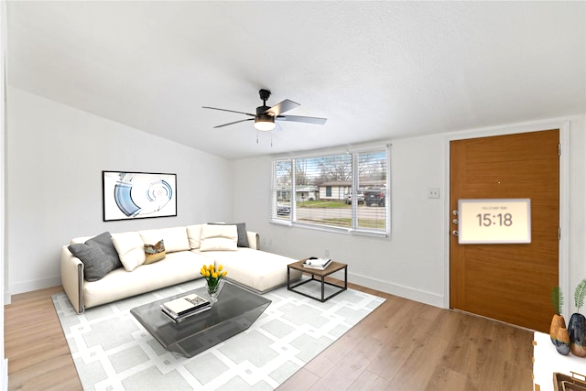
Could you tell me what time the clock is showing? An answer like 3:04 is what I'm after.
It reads 15:18
